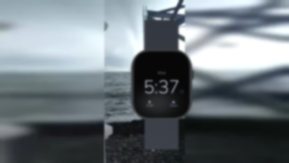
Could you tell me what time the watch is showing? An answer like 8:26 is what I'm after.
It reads 5:37
